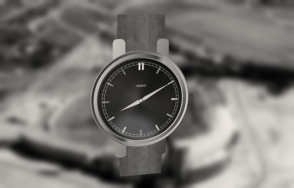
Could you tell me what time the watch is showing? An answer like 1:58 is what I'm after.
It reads 8:10
